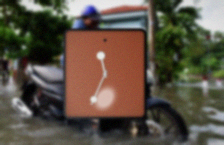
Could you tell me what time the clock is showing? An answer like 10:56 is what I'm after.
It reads 11:34
